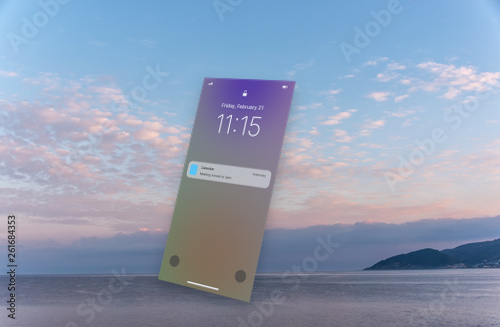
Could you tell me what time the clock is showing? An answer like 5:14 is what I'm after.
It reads 11:15
